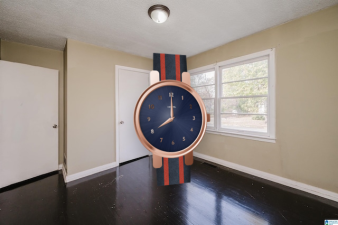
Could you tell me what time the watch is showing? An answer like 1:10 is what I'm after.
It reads 8:00
